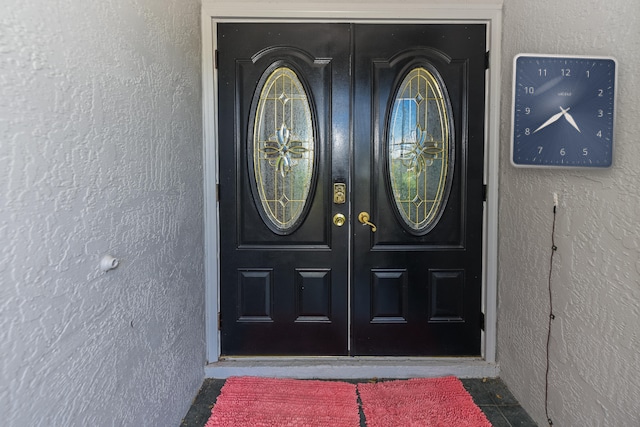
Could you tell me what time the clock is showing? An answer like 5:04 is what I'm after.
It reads 4:39
